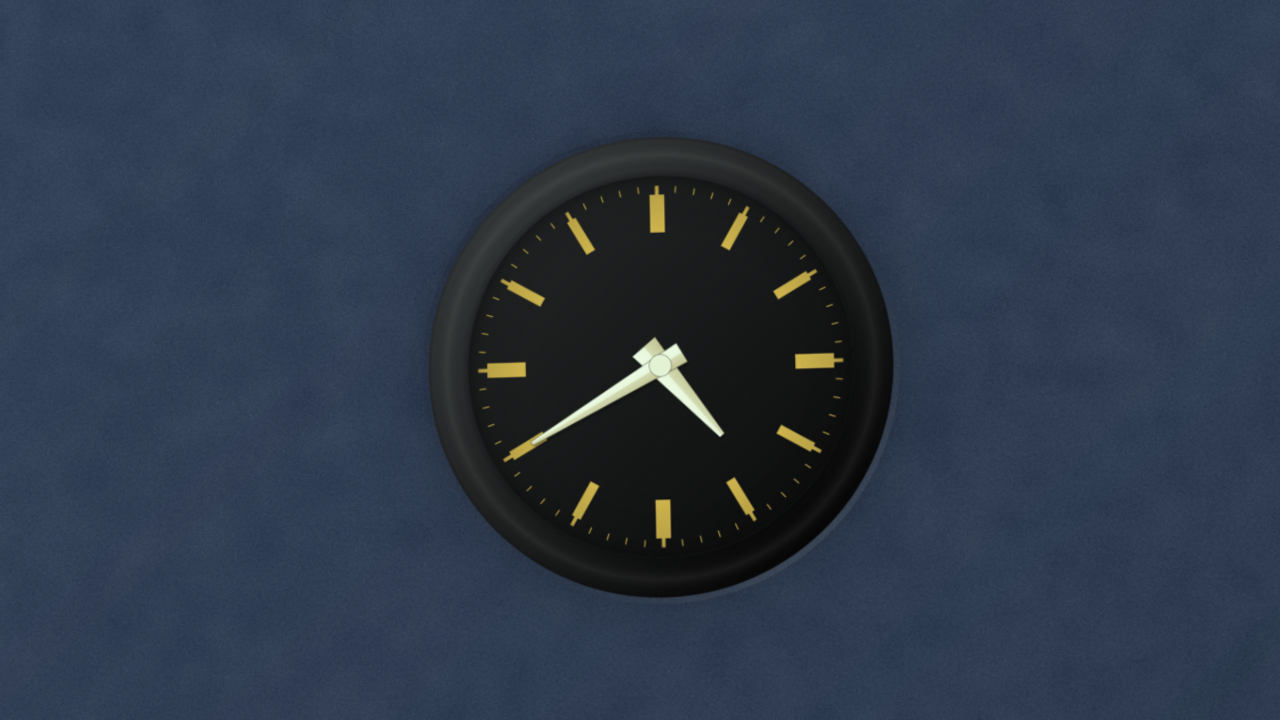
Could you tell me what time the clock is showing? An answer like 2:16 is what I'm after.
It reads 4:40
